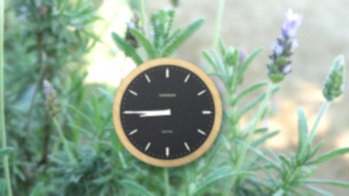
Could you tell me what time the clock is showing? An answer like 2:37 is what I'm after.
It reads 8:45
